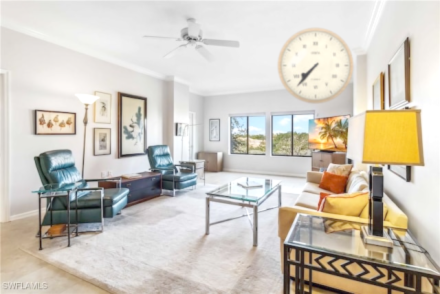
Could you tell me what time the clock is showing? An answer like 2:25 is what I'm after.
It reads 7:37
